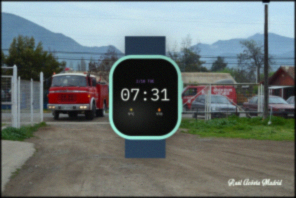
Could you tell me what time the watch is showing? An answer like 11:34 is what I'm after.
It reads 7:31
